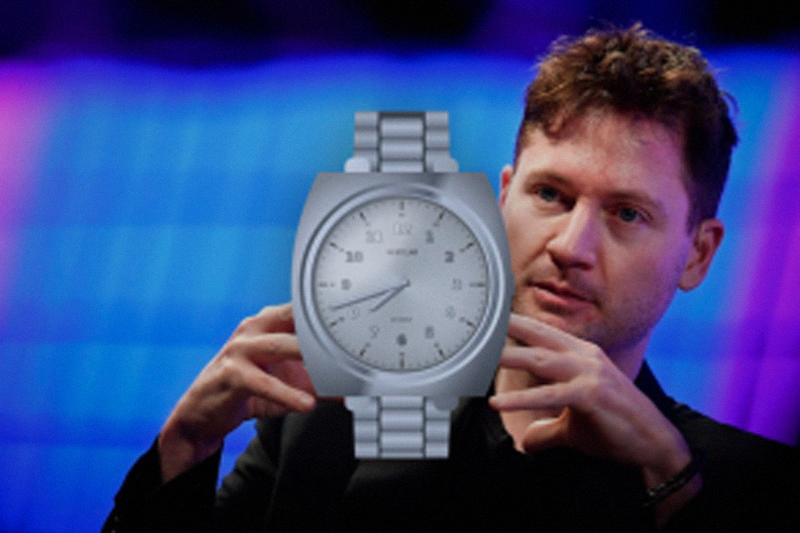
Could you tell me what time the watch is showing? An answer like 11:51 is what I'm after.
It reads 7:42
